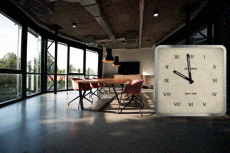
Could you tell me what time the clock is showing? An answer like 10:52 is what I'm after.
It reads 9:59
